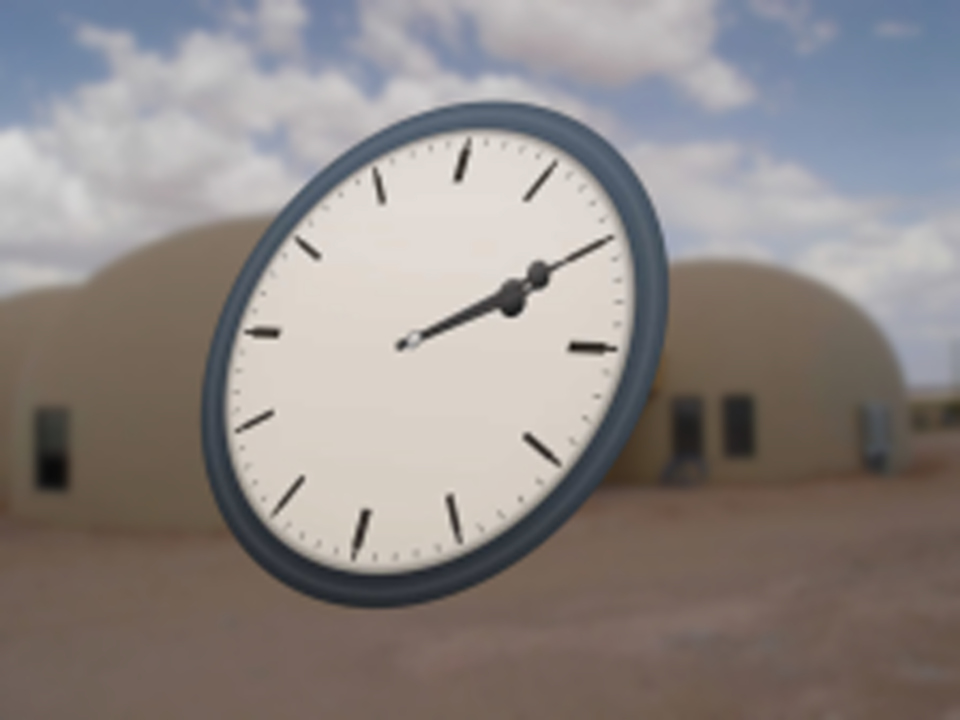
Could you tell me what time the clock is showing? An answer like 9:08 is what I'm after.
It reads 2:10
